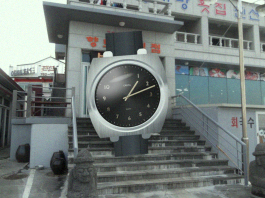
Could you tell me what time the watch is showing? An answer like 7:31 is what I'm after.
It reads 1:12
